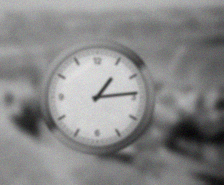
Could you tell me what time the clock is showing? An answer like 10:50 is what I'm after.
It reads 1:14
